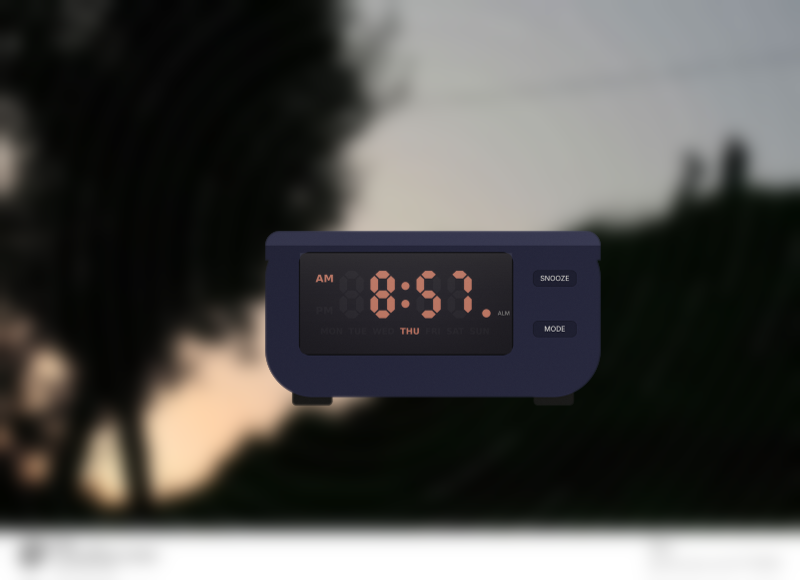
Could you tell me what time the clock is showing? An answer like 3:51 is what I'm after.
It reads 8:57
